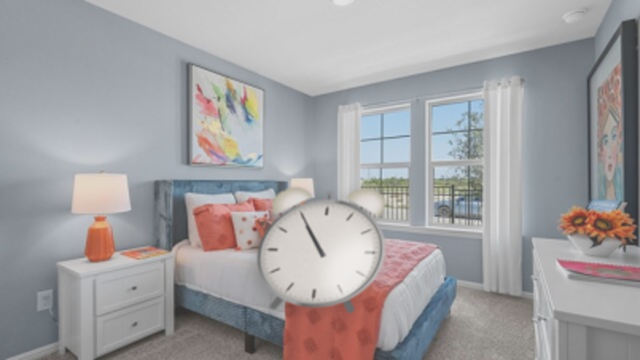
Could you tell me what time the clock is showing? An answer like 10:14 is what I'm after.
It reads 10:55
